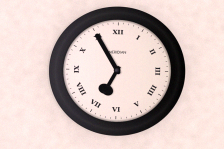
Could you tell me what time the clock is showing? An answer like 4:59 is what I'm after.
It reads 6:55
